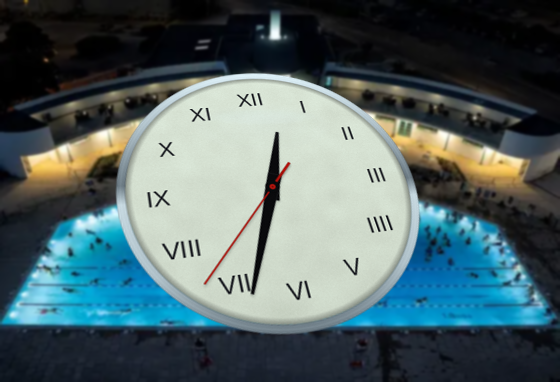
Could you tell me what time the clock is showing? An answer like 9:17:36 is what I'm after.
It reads 12:33:37
